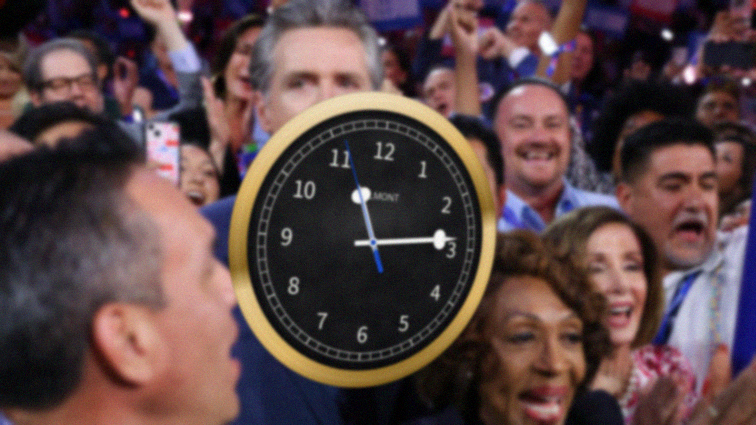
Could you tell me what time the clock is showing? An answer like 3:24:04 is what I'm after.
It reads 11:13:56
